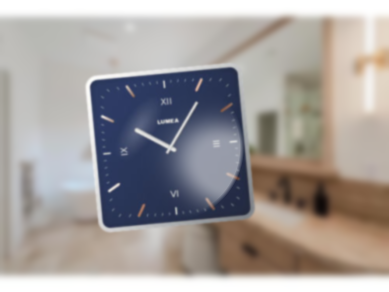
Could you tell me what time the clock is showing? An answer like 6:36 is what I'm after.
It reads 10:06
